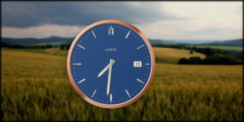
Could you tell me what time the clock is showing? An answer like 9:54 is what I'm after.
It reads 7:31
